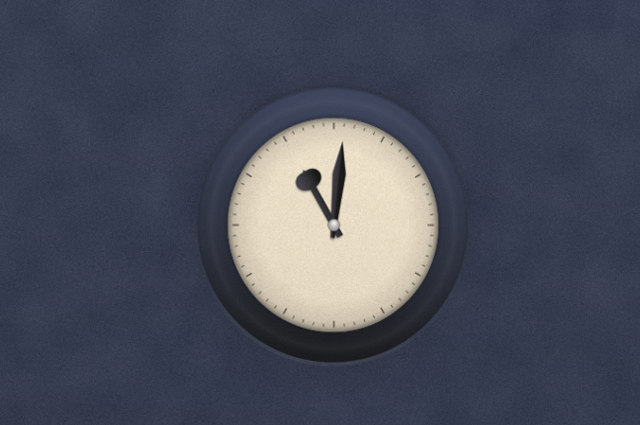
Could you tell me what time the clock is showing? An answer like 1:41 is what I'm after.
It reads 11:01
